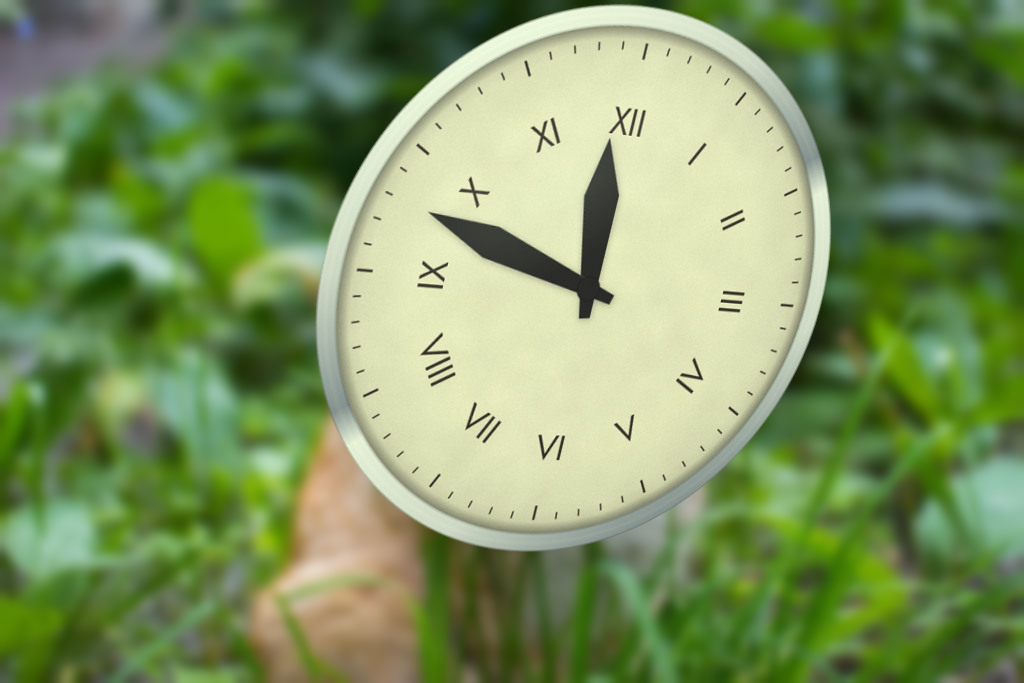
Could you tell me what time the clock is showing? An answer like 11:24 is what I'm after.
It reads 11:48
